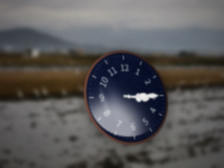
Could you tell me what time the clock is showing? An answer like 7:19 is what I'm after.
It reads 3:15
